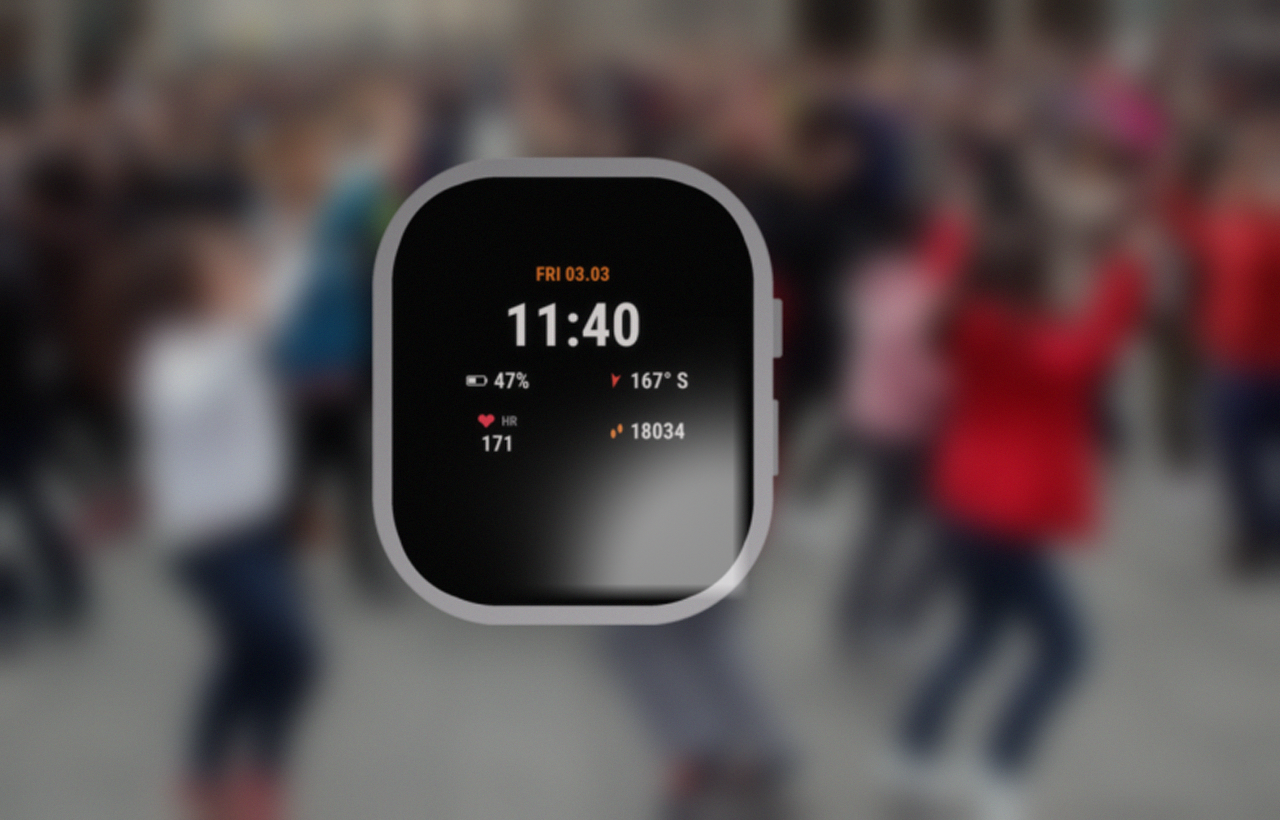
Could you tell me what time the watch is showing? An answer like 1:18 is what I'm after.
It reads 11:40
